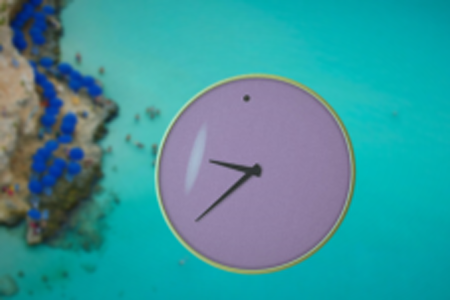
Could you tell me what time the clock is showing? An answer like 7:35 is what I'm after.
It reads 9:39
